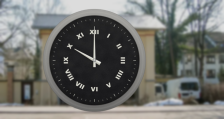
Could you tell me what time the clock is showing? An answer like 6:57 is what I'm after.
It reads 10:00
